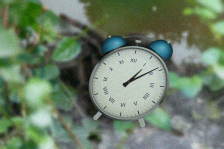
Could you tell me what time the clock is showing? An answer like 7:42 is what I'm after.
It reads 1:09
